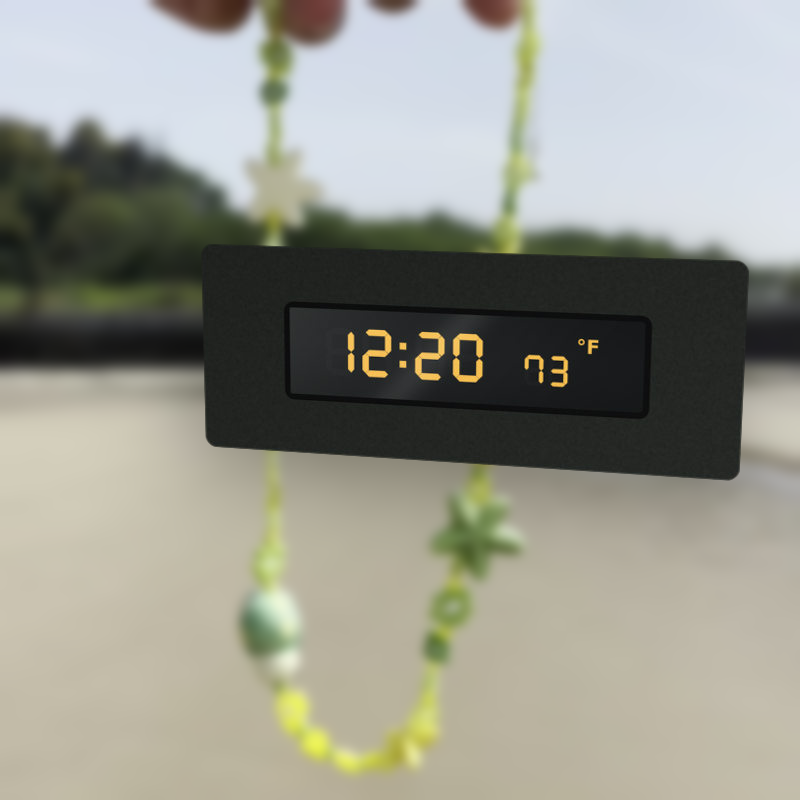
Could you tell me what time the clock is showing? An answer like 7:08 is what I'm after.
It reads 12:20
